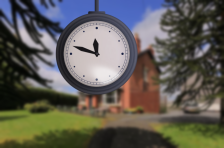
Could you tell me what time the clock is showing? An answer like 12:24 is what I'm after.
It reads 11:48
